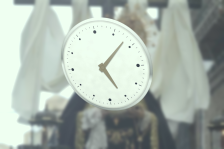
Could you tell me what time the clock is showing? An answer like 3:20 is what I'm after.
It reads 5:08
